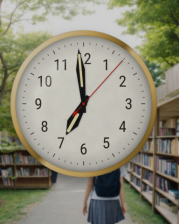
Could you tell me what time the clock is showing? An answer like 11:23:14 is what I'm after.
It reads 6:59:07
